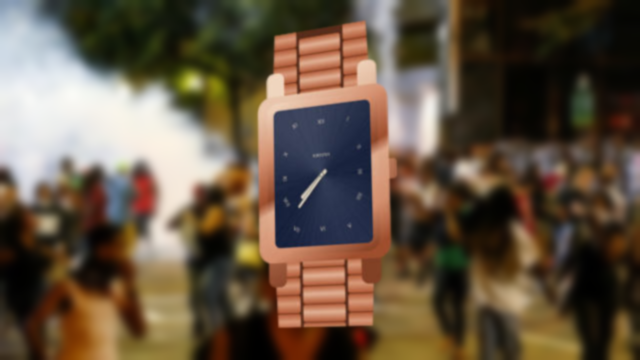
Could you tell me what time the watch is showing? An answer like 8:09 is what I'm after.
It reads 7:37
